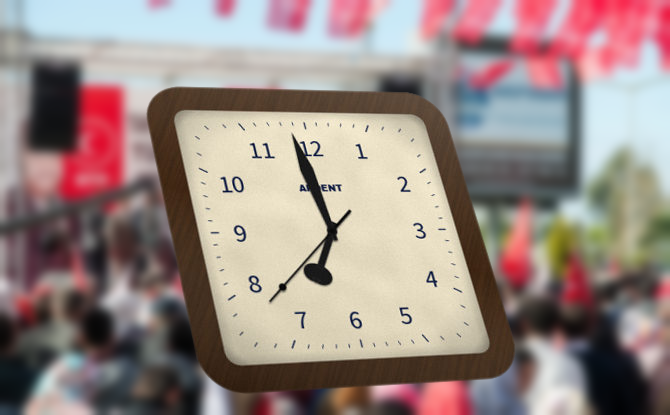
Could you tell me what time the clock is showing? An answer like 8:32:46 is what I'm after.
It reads 6:58:38
